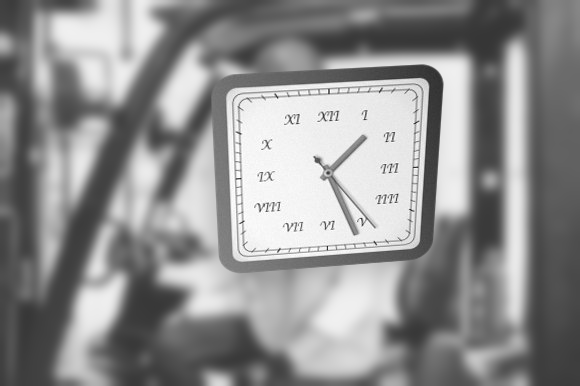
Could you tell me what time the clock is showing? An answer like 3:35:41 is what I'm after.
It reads 1:26:24
